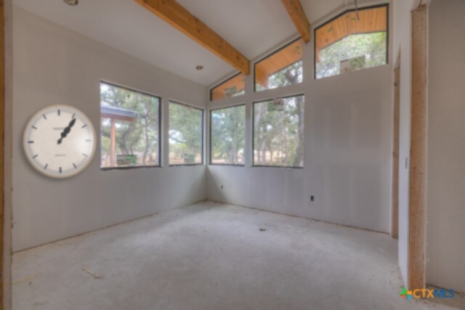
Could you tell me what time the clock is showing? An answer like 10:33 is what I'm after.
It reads 1:06
